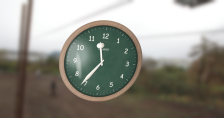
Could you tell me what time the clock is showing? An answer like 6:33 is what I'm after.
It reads 11:36
